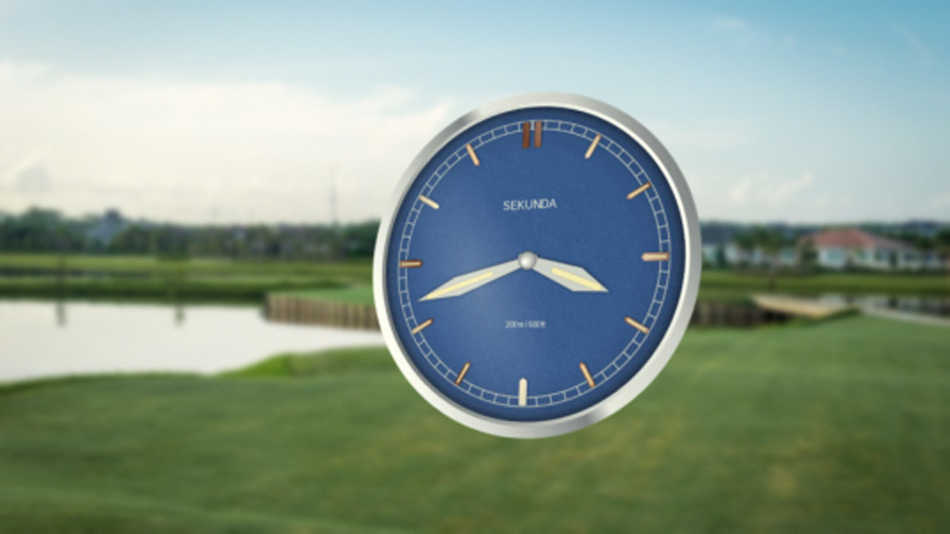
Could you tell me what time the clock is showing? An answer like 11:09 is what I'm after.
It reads 3:42
